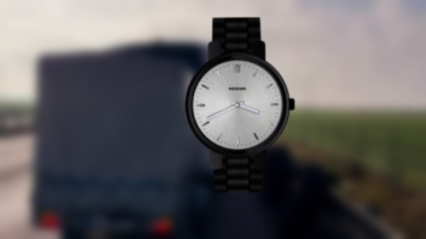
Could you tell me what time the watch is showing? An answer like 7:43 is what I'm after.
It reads 3:41
